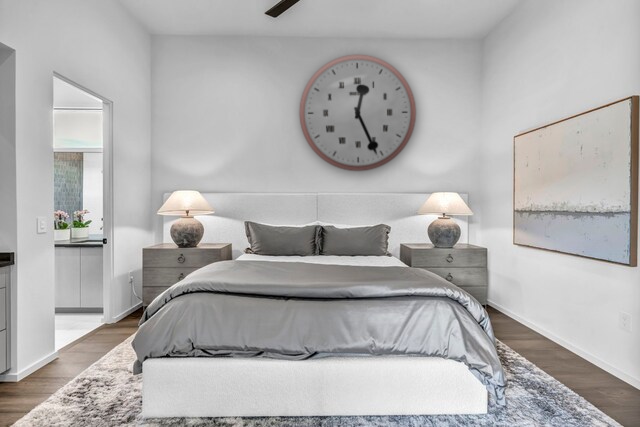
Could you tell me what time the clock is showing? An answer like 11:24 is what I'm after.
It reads 12:26
